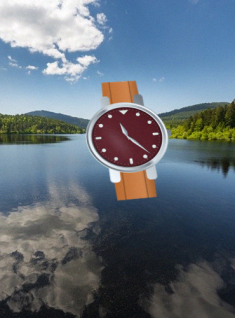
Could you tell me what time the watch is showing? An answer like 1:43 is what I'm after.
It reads 11:23
